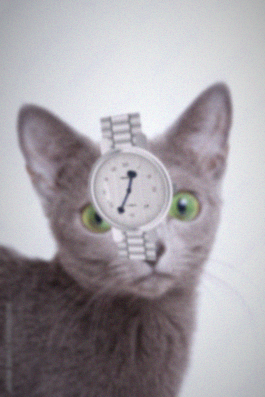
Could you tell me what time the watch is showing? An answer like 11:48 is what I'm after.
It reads 12:35
